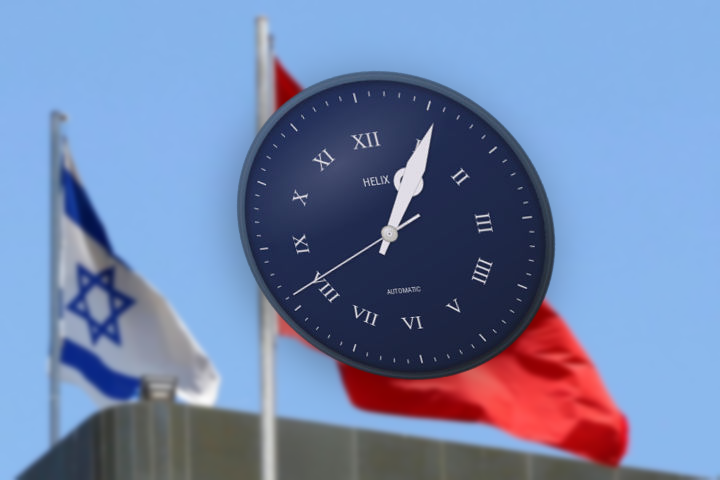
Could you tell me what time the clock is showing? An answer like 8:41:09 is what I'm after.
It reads 1:05:41
